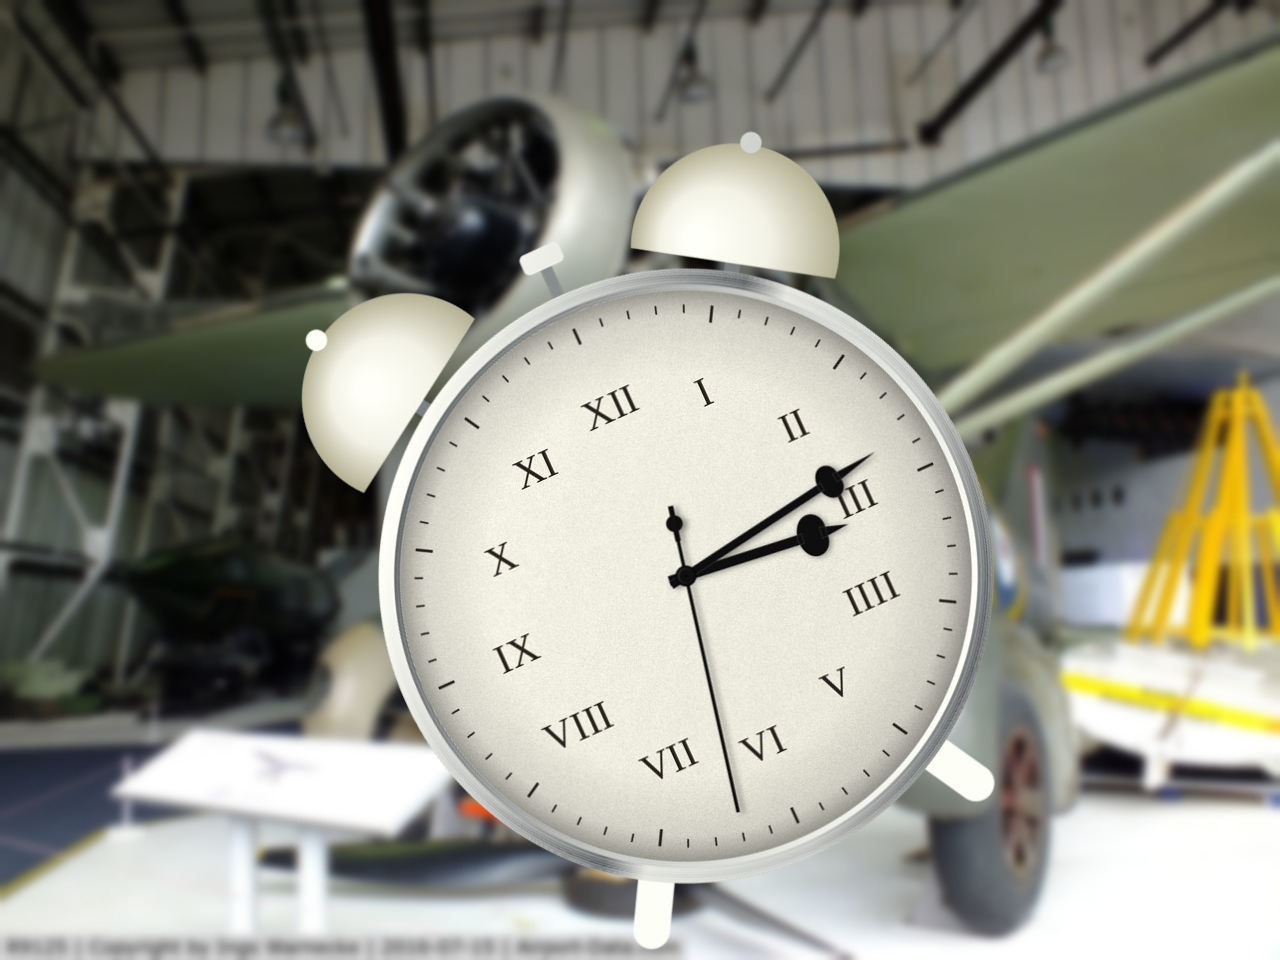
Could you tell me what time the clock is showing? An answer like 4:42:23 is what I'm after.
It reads 3:13:32
